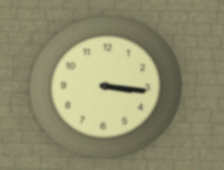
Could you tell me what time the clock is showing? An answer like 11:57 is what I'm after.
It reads 3:16
